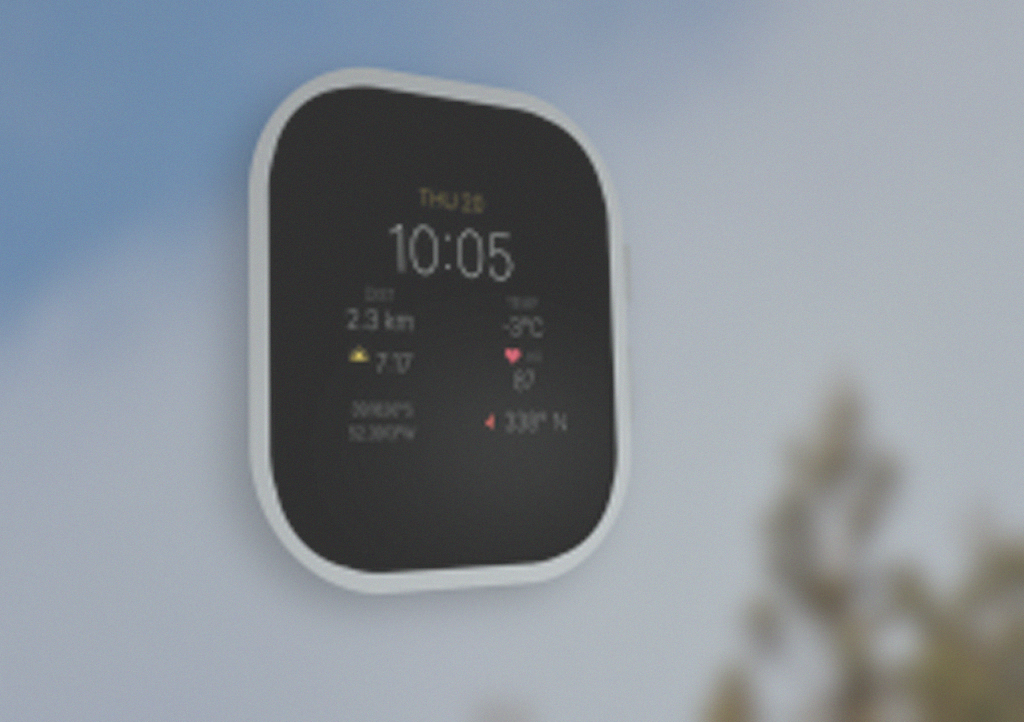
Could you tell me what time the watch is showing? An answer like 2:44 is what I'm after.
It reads 10:05
